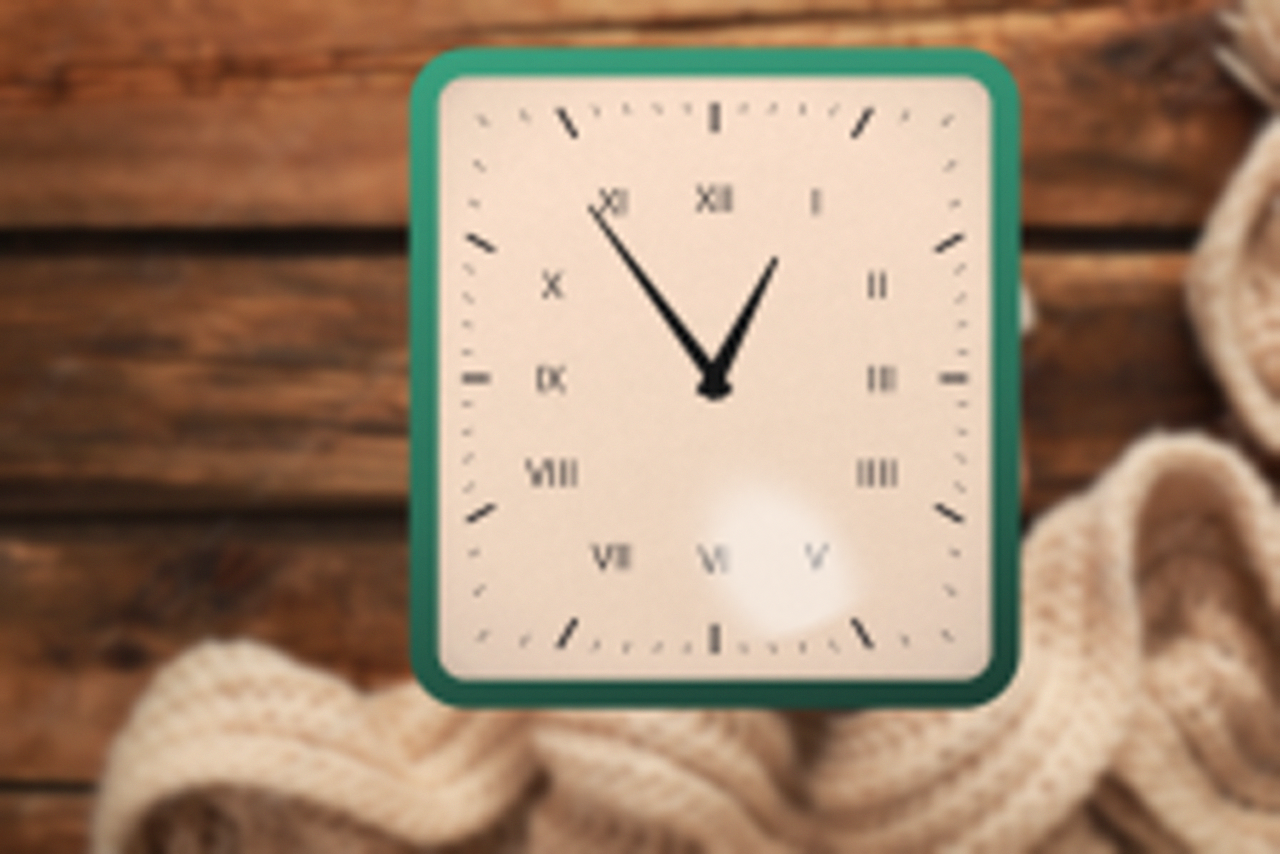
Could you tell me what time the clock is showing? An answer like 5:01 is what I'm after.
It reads 12:54
